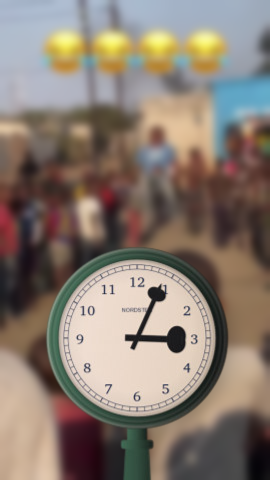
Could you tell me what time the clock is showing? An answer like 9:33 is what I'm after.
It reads 3:04
